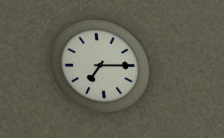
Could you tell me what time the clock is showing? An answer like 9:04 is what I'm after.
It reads 7:15
